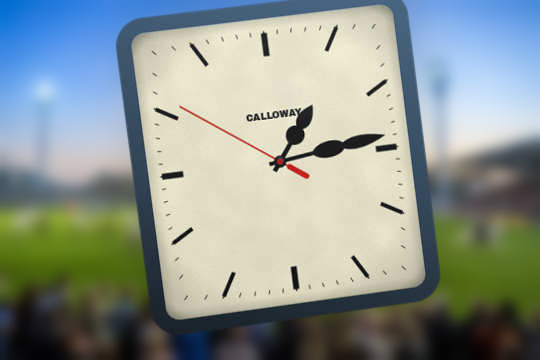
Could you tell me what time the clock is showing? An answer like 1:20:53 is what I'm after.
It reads 1:13:51
